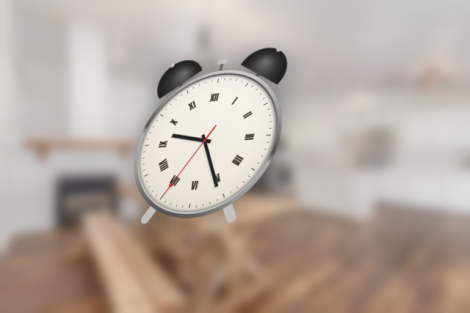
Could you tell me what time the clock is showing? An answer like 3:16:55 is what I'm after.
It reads 9:25:35
